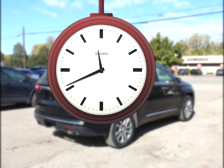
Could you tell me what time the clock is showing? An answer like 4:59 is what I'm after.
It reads 11:41
